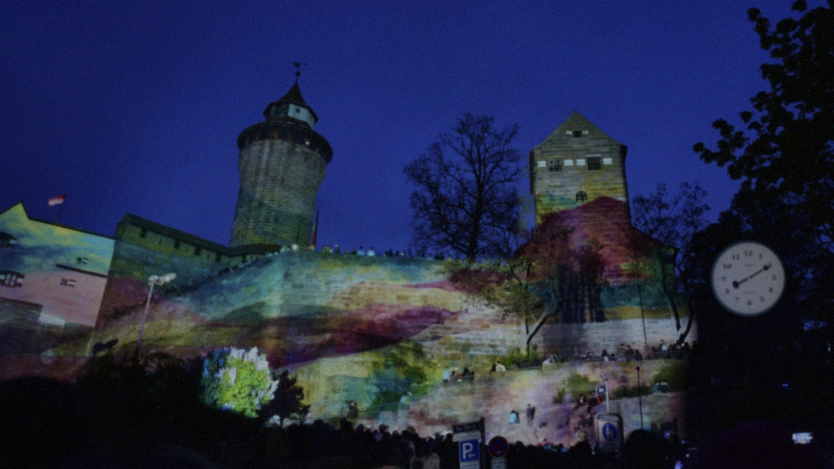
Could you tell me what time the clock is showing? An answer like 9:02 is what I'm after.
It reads 8:10
